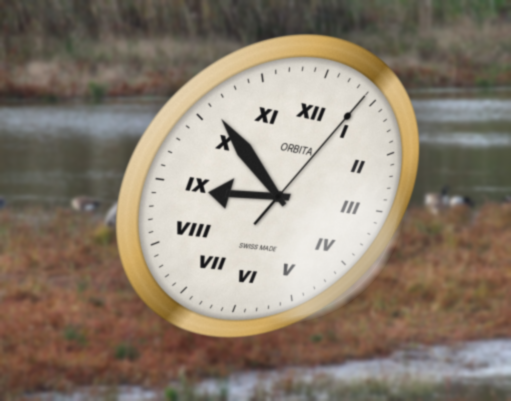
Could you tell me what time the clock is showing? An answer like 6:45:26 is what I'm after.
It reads 8:51:04
